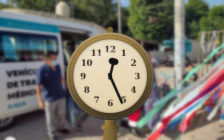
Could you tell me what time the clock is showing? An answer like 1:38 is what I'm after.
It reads 12:26
